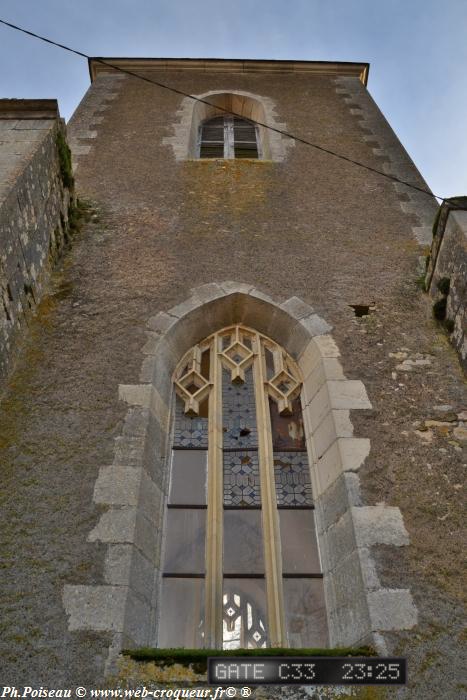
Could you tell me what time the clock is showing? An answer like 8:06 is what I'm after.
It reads 23:25
